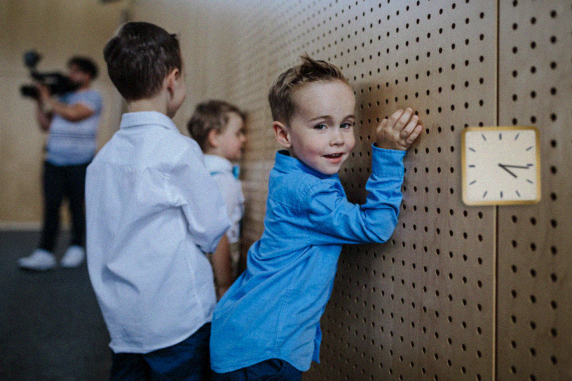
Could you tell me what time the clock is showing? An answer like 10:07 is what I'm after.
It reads 4:16
